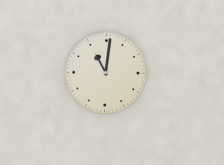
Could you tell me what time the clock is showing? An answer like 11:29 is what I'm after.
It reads 11:01
